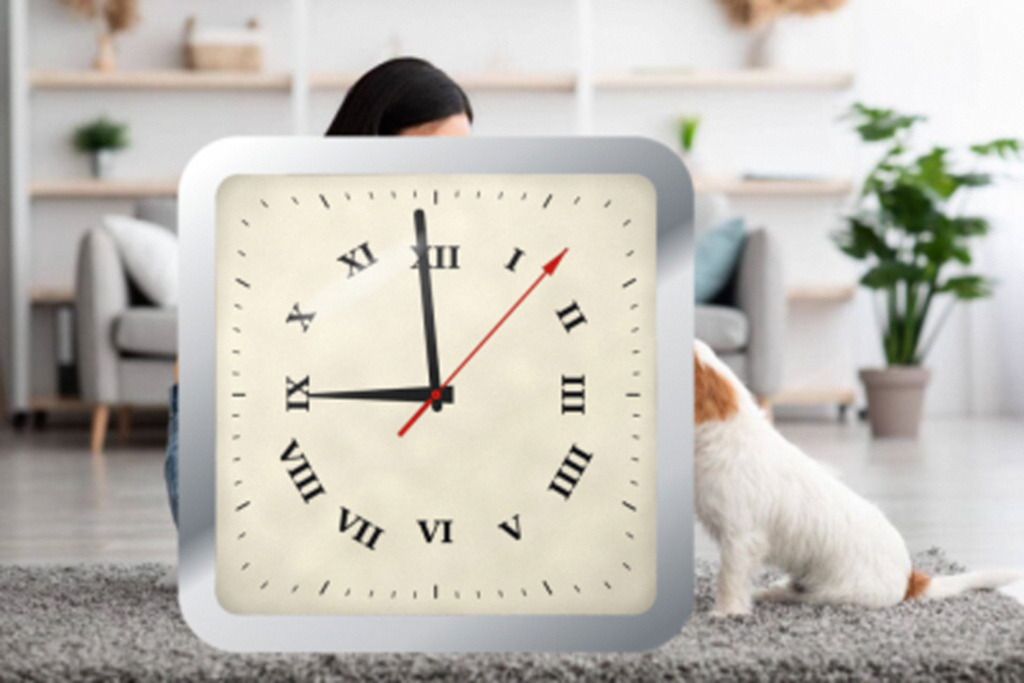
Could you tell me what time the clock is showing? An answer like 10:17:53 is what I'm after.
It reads 8:59:07
